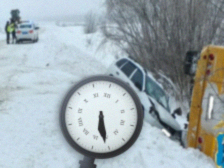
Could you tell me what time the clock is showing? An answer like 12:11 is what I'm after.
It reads 5:26
